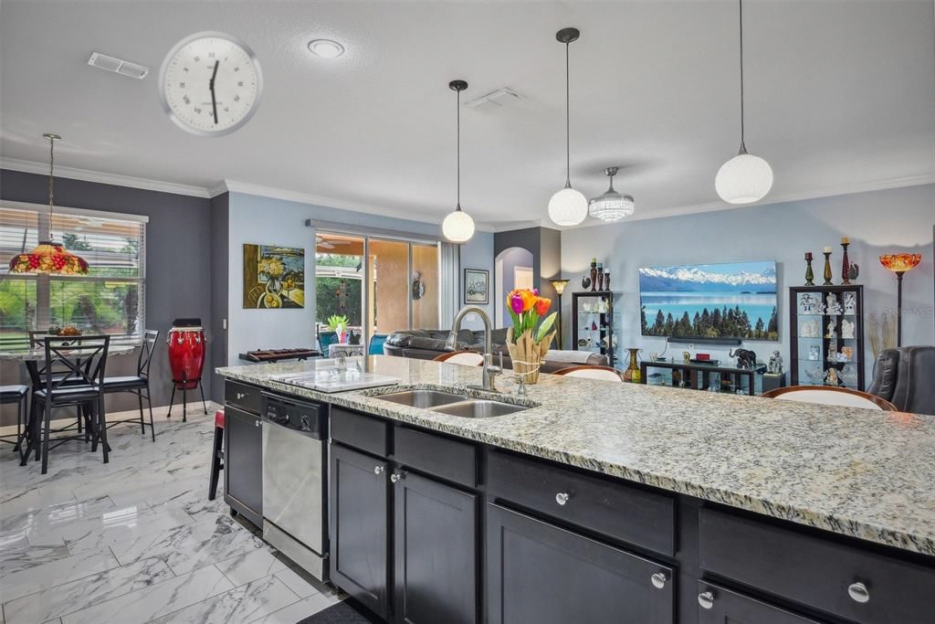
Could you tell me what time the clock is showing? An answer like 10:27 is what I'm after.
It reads 12:29
